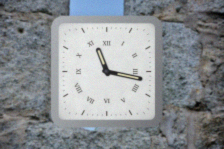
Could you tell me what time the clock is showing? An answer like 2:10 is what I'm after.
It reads 11:17
